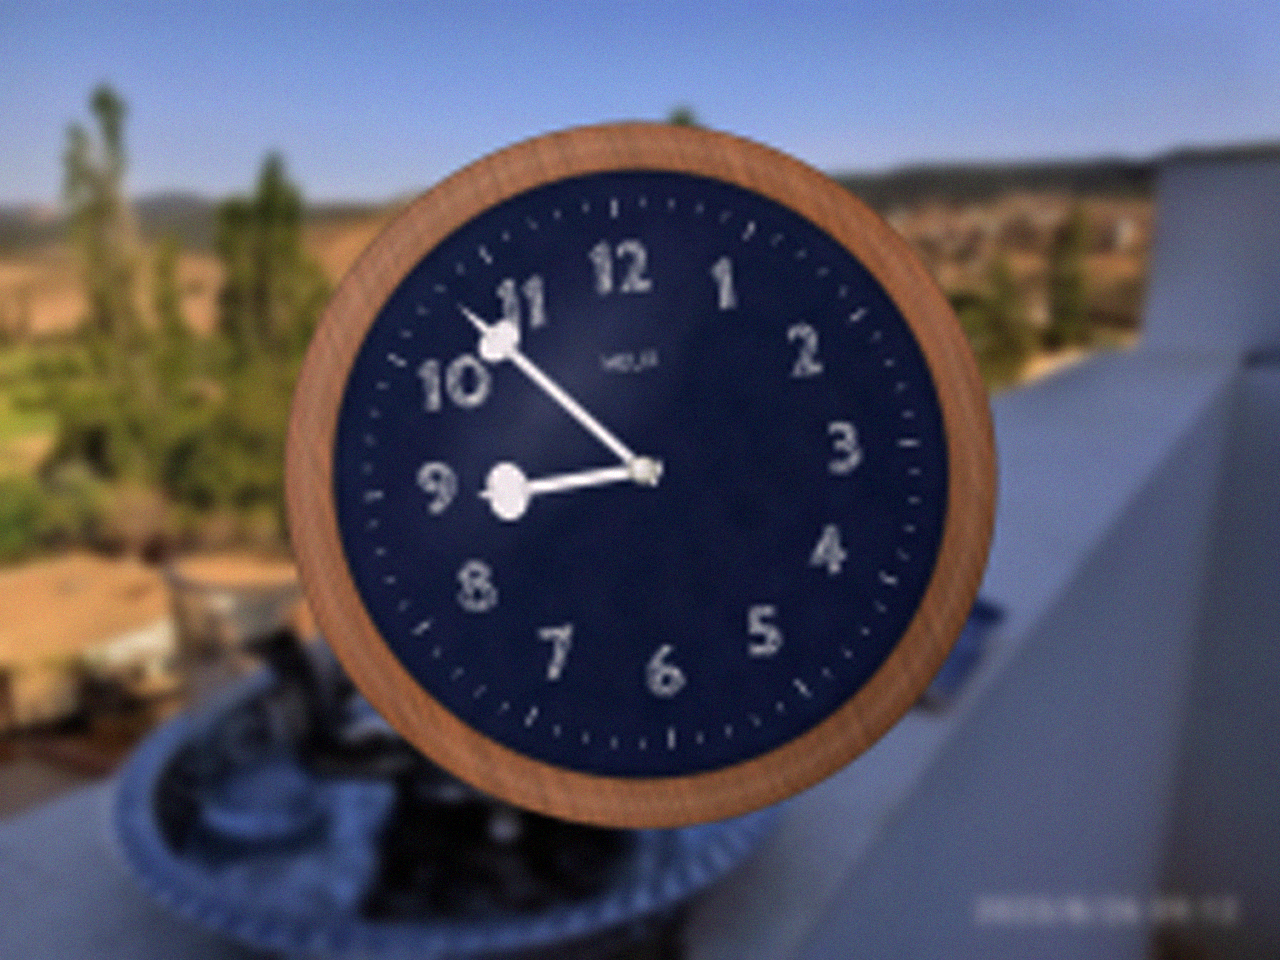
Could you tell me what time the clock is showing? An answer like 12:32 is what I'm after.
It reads 8:53
